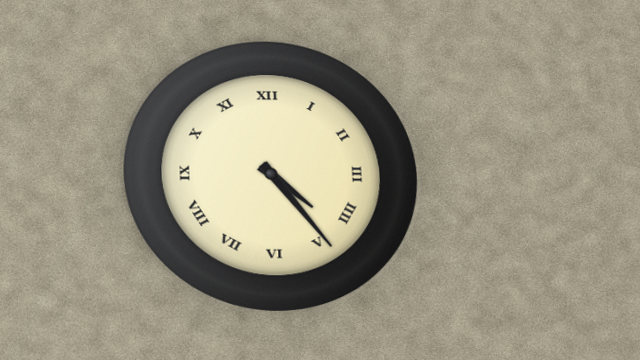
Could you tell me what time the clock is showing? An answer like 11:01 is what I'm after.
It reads 4:24
